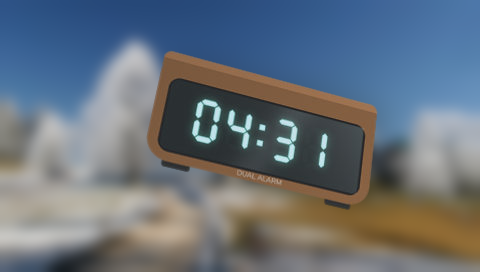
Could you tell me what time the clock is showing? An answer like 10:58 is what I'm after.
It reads 4:31
